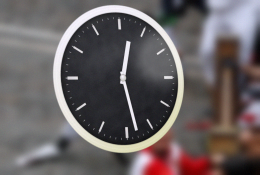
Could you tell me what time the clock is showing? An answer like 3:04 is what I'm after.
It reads 12:28
